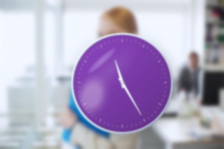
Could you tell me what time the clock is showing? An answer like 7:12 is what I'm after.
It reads 11:25
